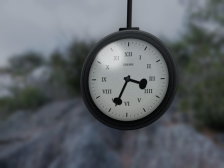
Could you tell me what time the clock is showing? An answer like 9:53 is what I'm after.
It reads 3:34
